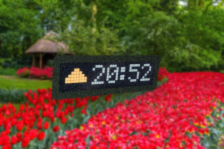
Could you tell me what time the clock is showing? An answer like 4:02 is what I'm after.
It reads 20:52
